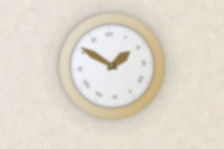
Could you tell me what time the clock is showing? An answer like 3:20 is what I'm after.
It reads 1:51
